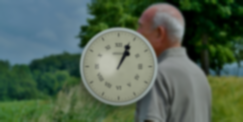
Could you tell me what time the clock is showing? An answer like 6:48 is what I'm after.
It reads 1:04
